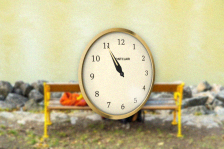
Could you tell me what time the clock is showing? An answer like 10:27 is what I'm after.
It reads 10:55
